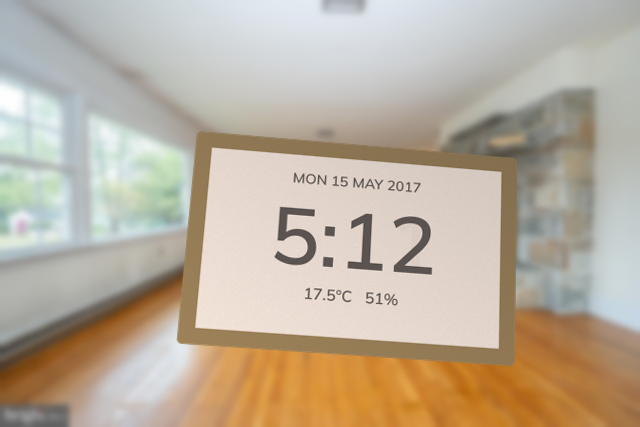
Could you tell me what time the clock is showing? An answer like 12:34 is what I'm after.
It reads 5:12
